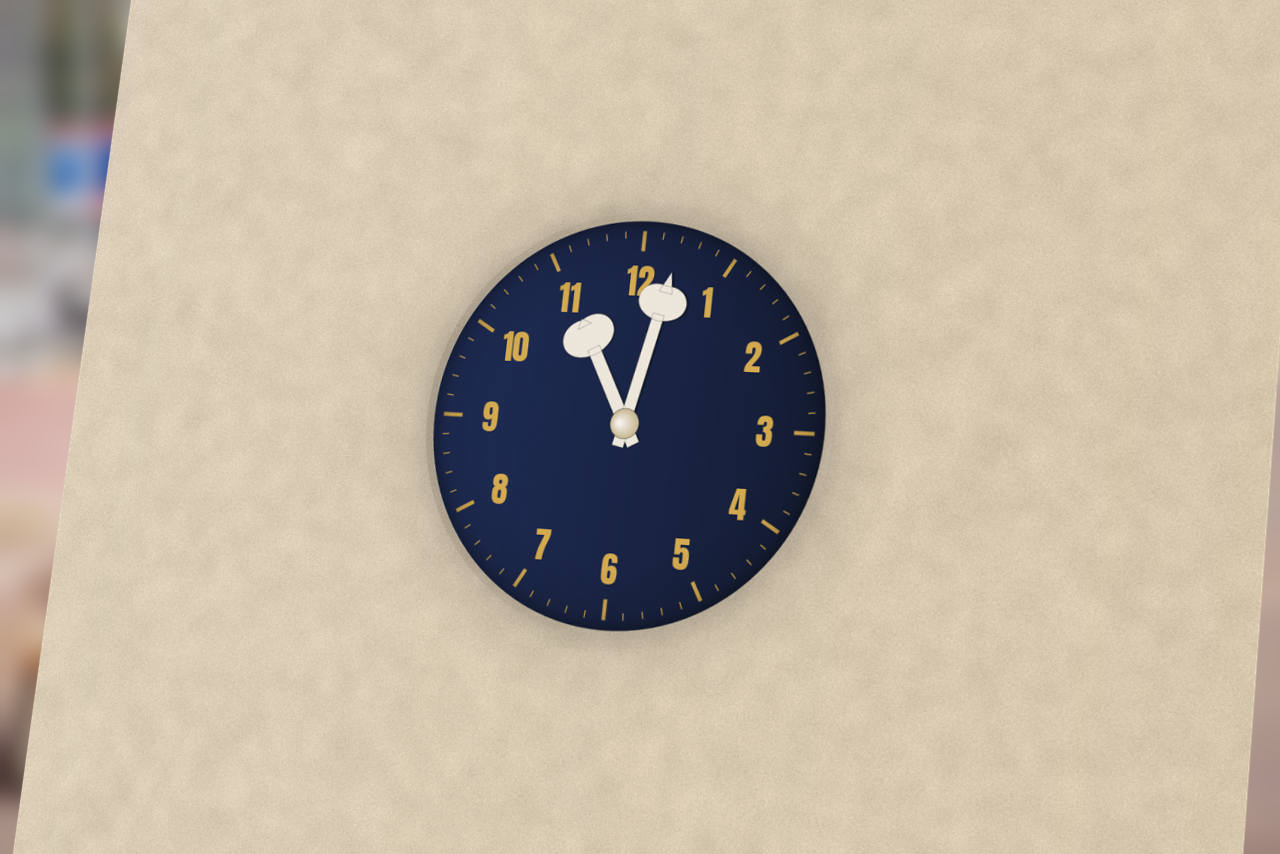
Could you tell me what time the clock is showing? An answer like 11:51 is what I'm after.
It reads 11:02
